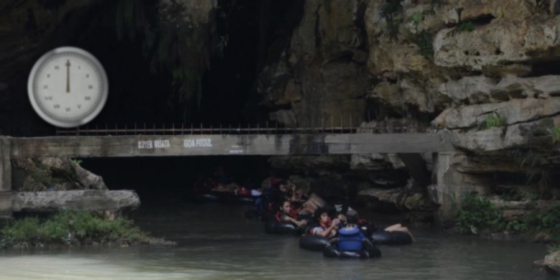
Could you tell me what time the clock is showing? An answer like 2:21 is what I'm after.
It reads 12:00
